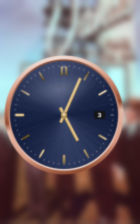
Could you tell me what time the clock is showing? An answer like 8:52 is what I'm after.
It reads 5:04
